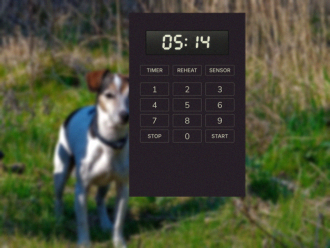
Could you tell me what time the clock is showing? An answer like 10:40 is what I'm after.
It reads 5:14
